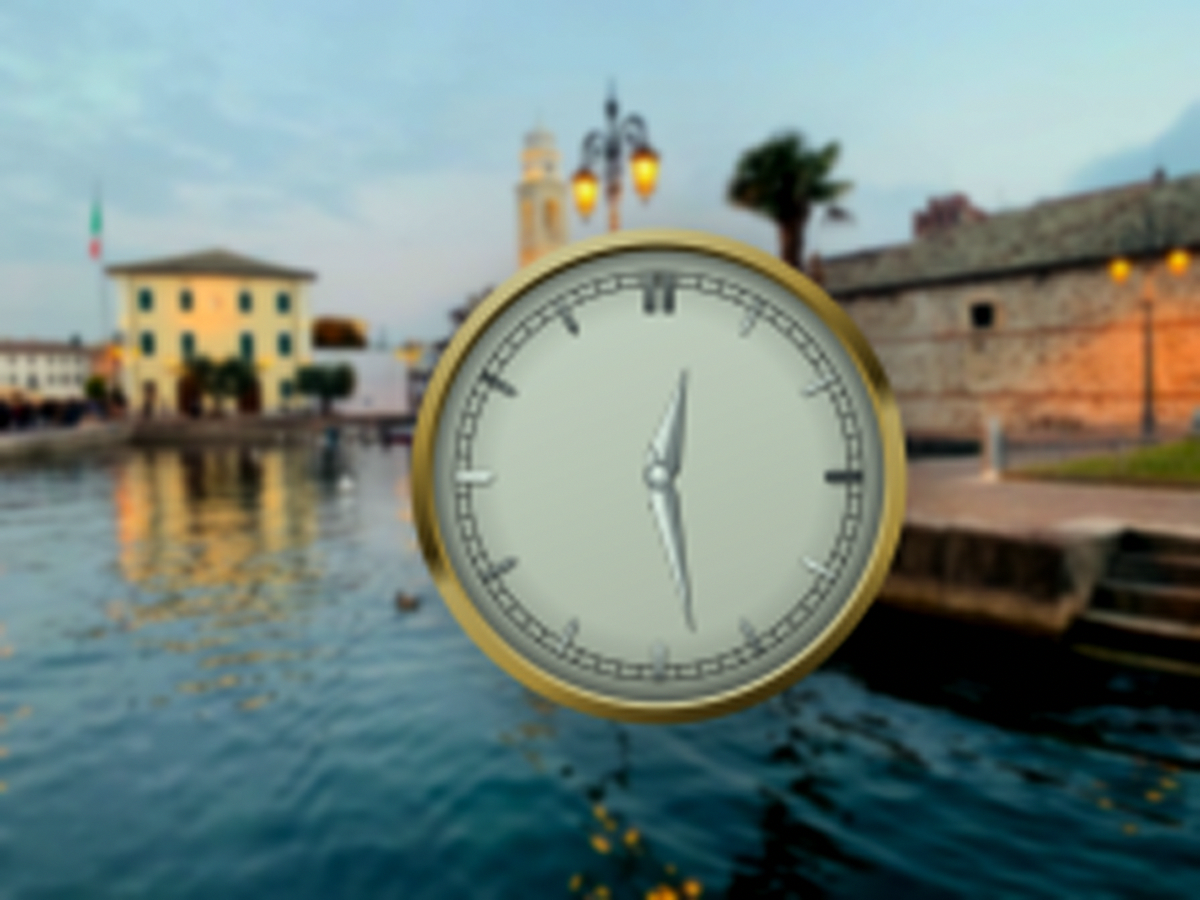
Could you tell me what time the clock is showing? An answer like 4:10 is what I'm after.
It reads 12:28
